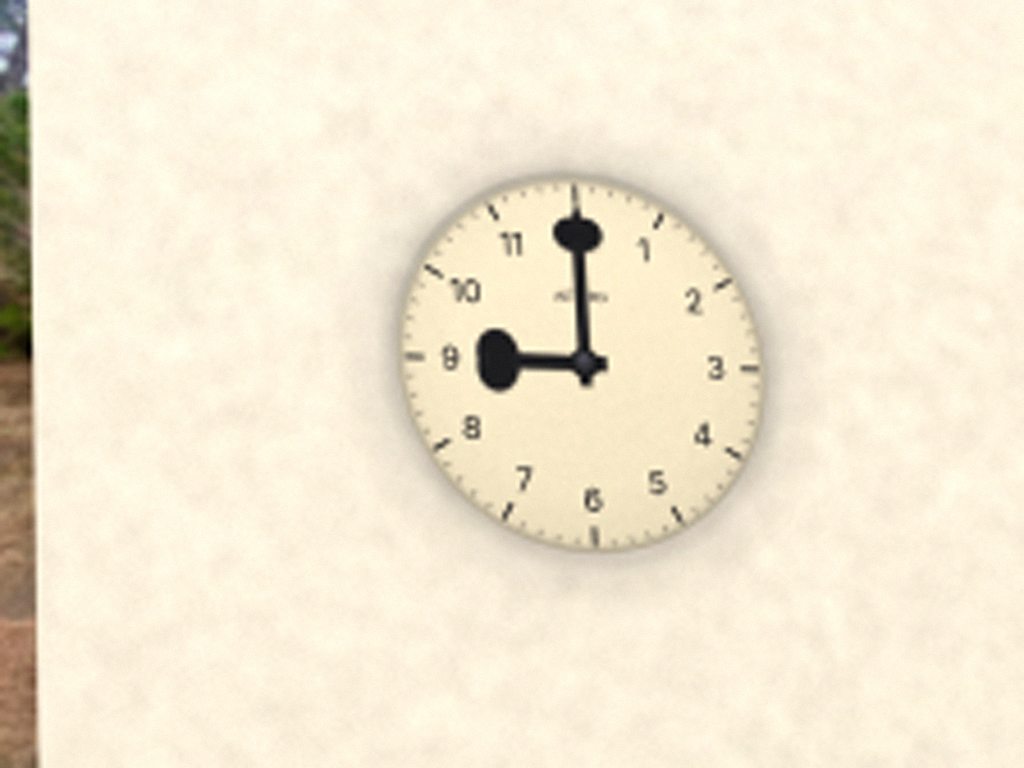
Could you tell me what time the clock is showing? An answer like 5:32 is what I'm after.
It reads 9:00
